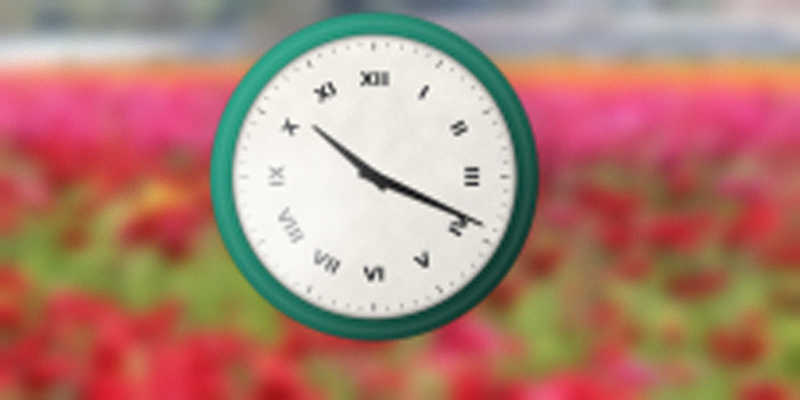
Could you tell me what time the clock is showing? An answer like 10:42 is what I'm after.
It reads 10:19
